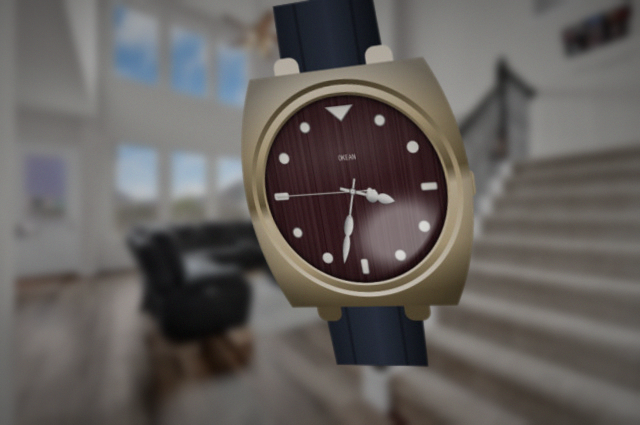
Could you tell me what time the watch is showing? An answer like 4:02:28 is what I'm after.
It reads 3:32:45
